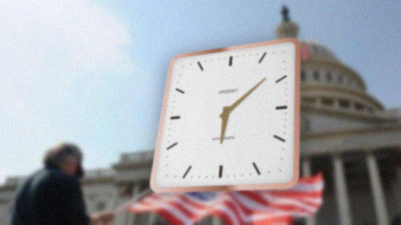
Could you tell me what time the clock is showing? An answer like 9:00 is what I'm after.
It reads 6:08
